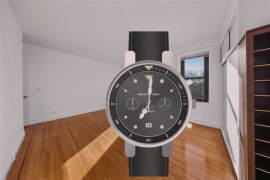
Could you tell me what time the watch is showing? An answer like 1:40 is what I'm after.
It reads 7:01
